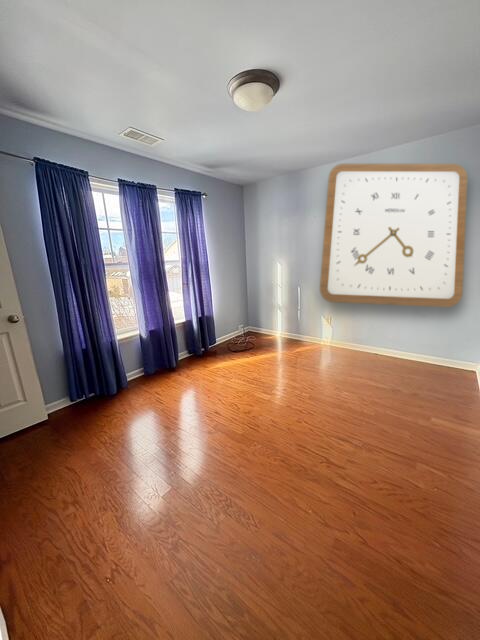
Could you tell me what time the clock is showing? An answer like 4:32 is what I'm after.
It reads 4:38
